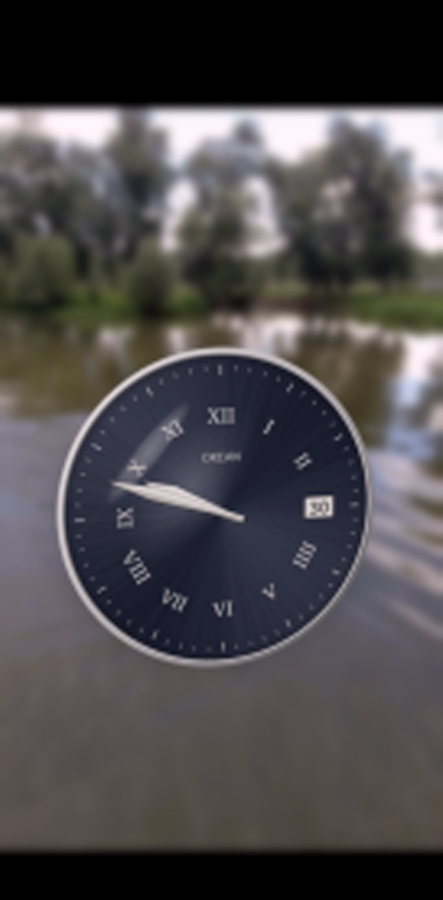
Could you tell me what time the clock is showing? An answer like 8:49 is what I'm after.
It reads 9:48
